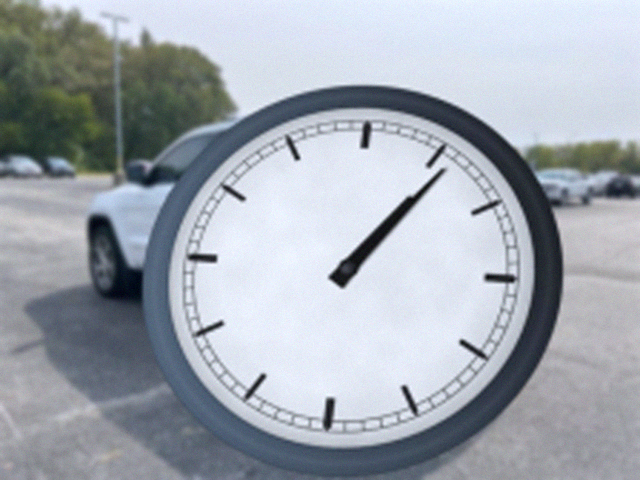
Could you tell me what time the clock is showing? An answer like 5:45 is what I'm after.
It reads 1:06
